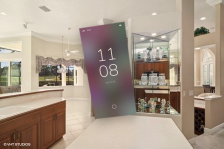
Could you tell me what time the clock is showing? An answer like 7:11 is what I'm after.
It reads 11:08
